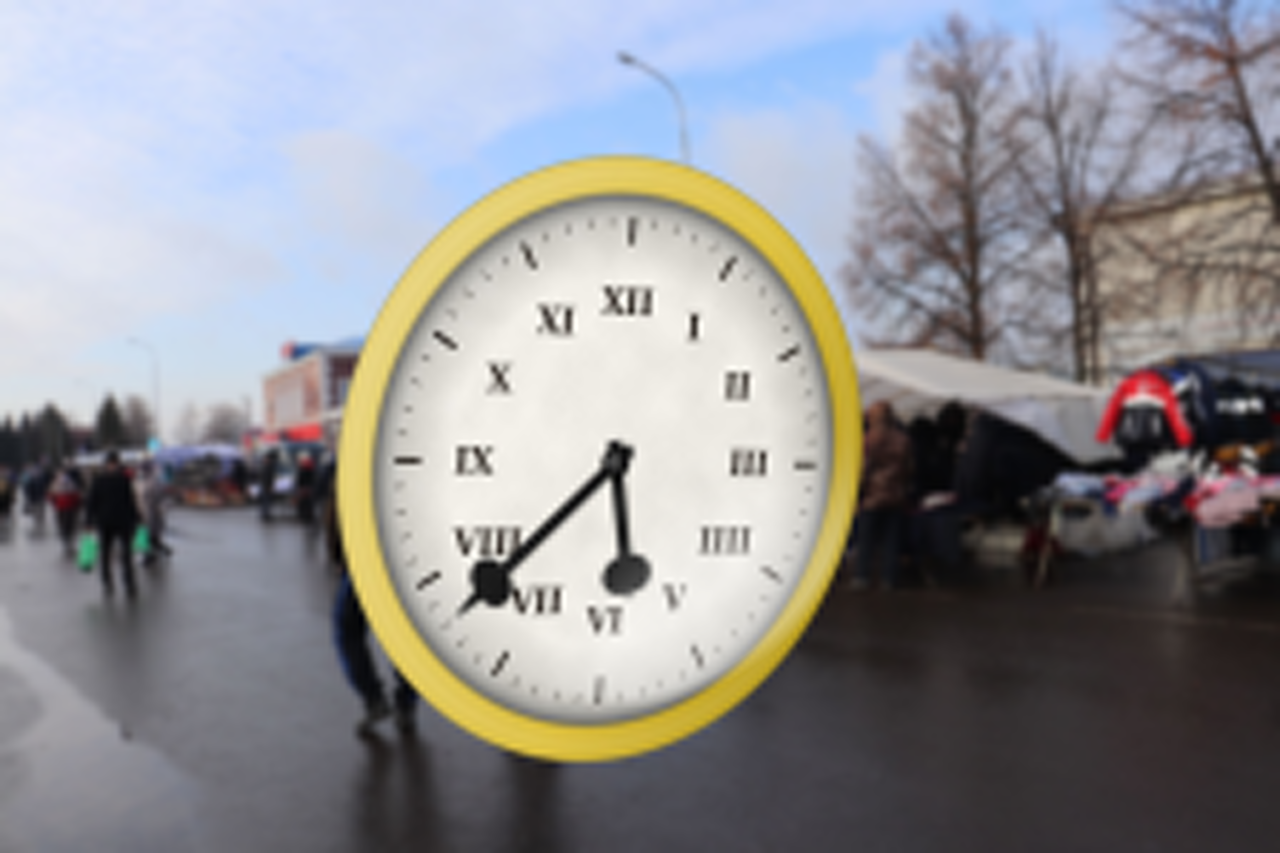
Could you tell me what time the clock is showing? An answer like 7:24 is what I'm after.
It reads 5:38
